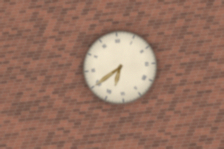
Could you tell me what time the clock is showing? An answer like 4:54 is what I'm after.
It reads 6:40
